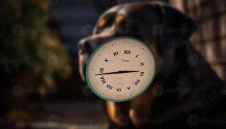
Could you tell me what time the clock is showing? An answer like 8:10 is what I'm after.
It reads 2:43
